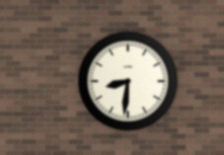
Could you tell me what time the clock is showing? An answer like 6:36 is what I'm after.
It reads 8:31
